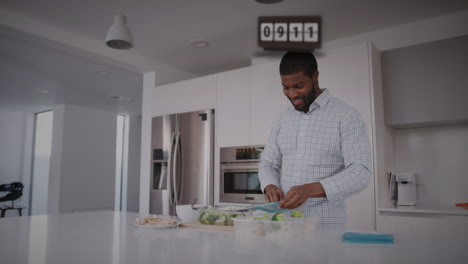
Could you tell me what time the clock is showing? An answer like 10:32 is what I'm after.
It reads 9:11
